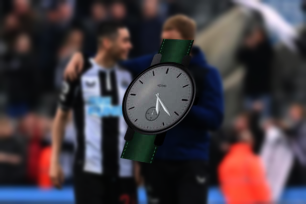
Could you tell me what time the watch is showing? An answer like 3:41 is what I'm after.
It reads 5:22
